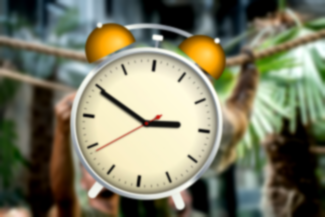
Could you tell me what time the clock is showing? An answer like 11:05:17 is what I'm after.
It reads 2:49:39
